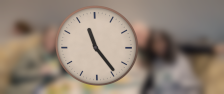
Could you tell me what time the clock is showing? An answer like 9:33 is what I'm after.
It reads 11:24
